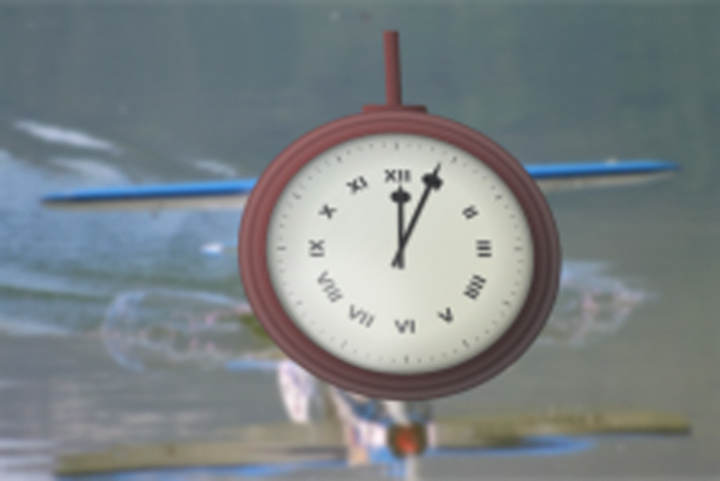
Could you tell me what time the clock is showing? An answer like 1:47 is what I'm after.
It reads 12:04
